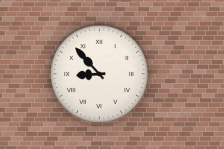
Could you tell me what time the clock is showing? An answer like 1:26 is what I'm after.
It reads 8:53
